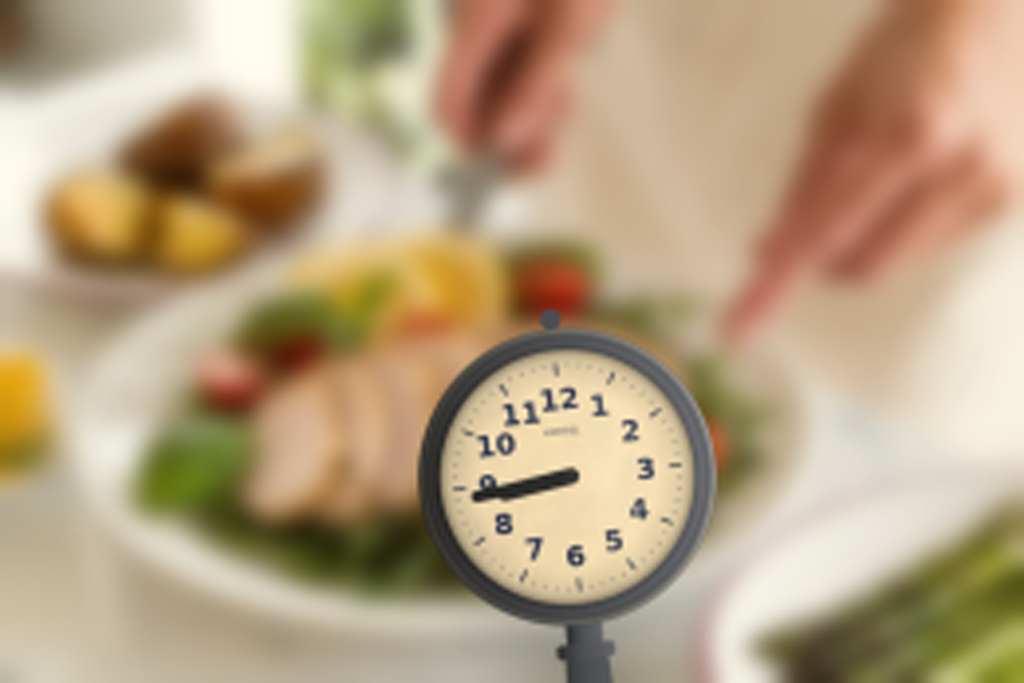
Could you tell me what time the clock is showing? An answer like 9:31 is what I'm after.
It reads 8:44
